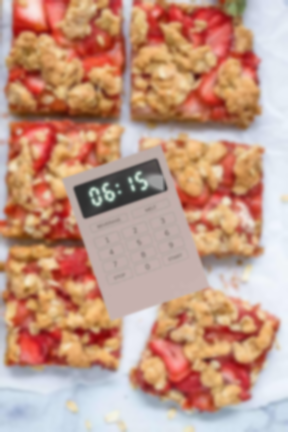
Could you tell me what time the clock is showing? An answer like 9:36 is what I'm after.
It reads 6:15
